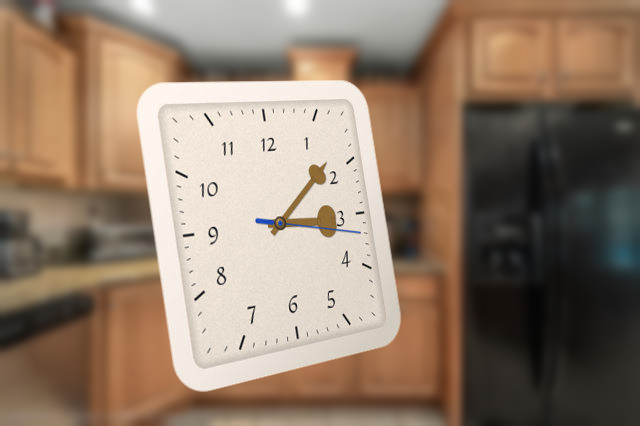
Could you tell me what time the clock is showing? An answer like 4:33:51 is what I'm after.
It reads 3:08:17
